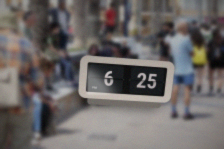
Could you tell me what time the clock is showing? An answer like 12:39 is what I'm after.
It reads 6:25
